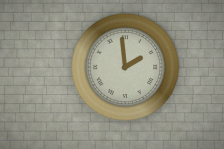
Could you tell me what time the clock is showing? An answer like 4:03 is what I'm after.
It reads 1:59
